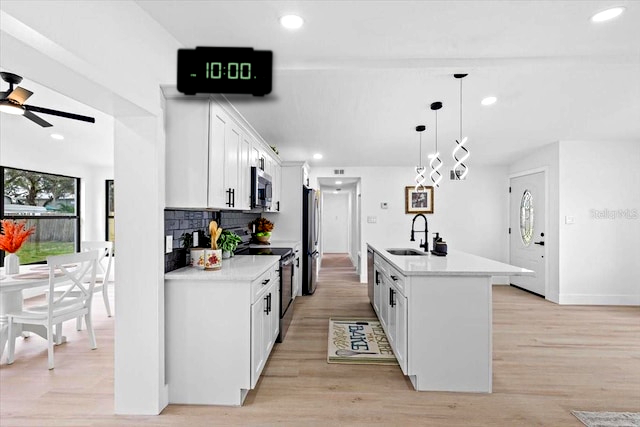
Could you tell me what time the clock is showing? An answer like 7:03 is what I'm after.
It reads 10:00
